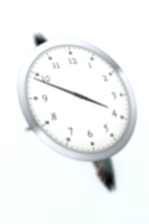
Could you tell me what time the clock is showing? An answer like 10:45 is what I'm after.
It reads 3:49
